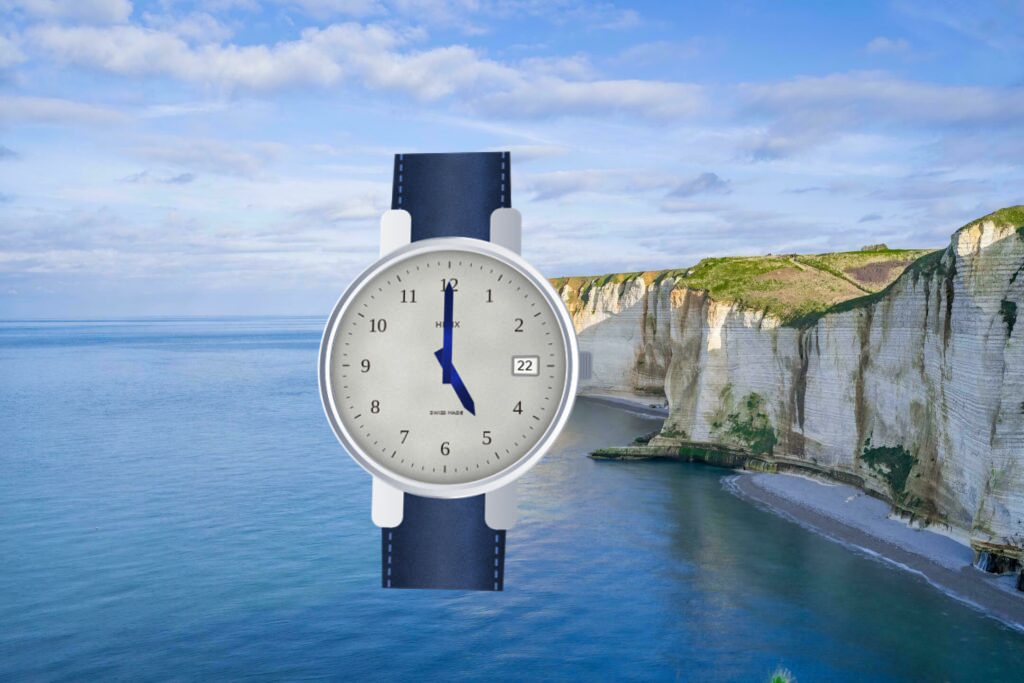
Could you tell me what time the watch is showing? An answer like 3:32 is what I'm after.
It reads 5:00
